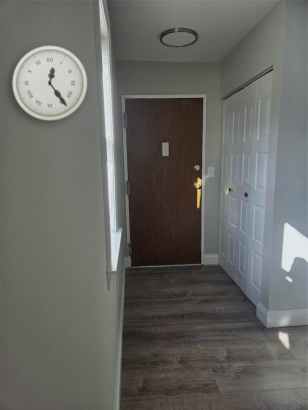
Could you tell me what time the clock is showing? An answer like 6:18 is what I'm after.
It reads 12:24
